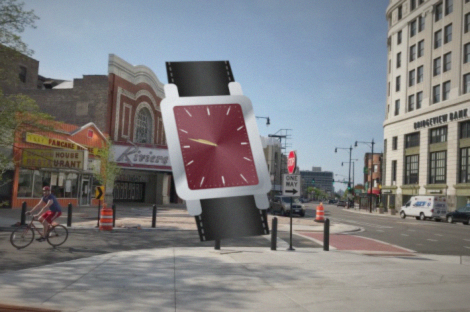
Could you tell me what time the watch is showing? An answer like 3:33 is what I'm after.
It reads 9:48
